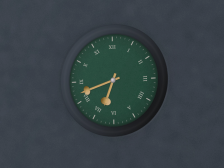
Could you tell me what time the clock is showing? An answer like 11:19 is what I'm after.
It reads 6:42
